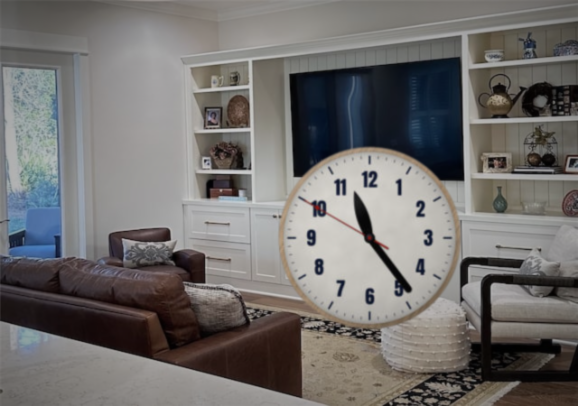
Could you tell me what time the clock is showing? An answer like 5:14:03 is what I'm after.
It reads 11:23:50
